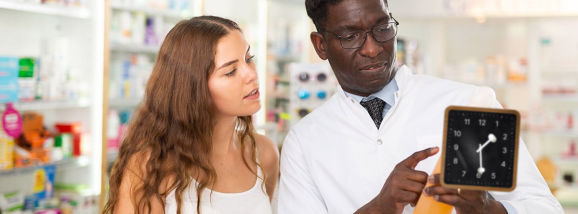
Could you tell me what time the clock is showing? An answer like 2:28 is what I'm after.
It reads 1:29
